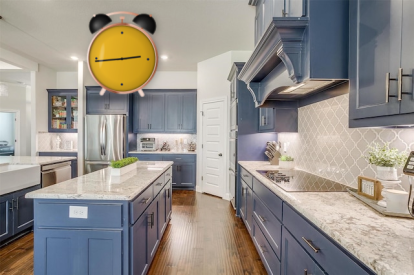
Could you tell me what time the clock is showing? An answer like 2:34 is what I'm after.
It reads 2:44
